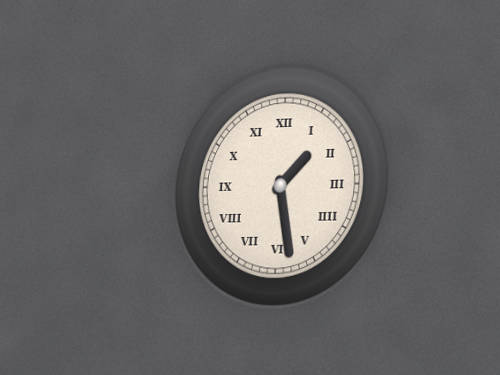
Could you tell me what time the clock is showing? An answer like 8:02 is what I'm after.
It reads 1:28
